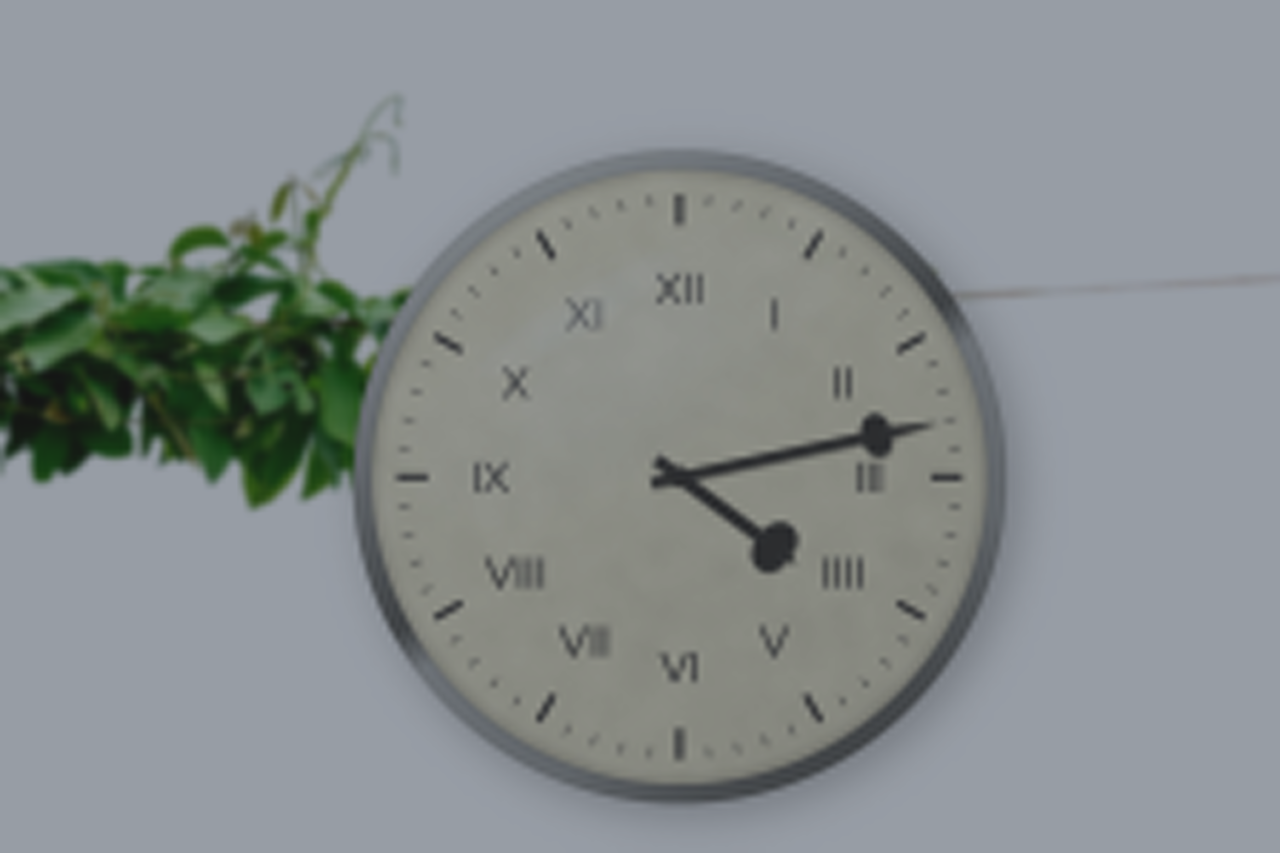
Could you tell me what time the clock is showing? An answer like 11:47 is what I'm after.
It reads 4:13
